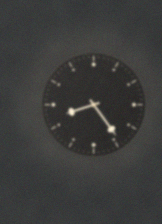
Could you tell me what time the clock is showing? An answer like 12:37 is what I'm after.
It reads 8:24
